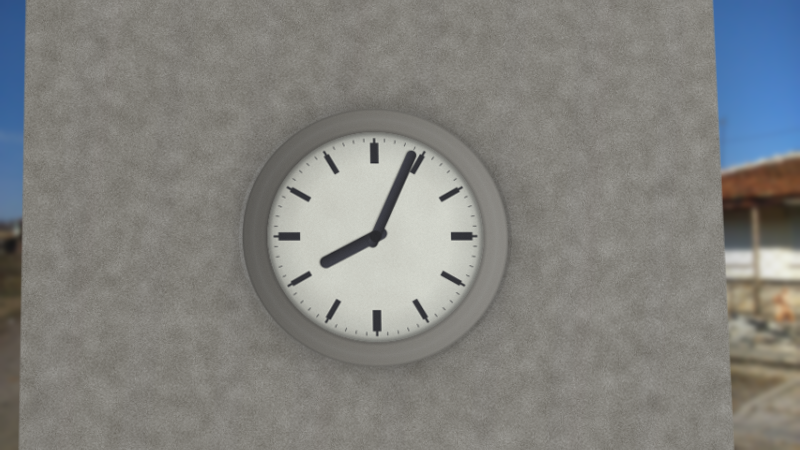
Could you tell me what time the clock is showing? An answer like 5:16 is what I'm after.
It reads 8:04
